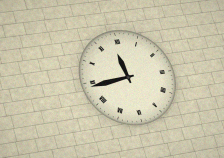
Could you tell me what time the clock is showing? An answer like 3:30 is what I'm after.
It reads 11:44
